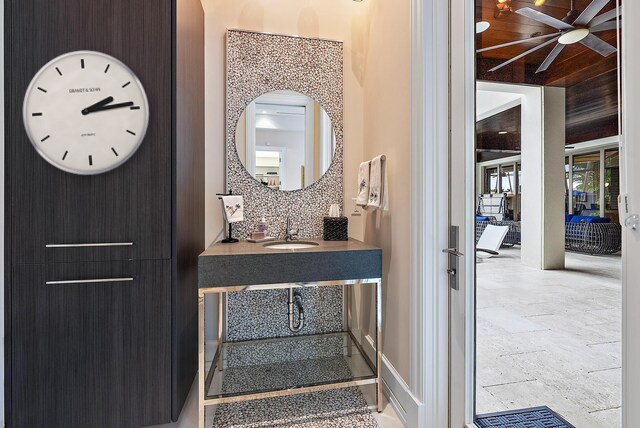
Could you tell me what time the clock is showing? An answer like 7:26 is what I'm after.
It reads 2:14
